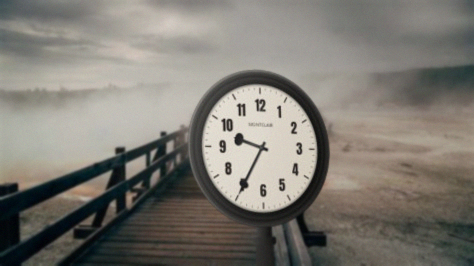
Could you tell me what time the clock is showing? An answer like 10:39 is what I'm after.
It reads 9:35
